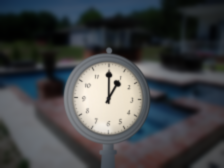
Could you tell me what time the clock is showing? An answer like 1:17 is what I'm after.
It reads 1:00
